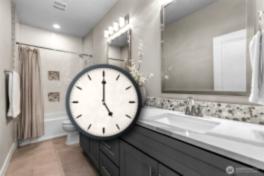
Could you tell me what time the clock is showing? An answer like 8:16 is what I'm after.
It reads 5:00
